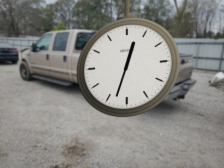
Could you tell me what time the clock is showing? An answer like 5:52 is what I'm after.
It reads 12:33
